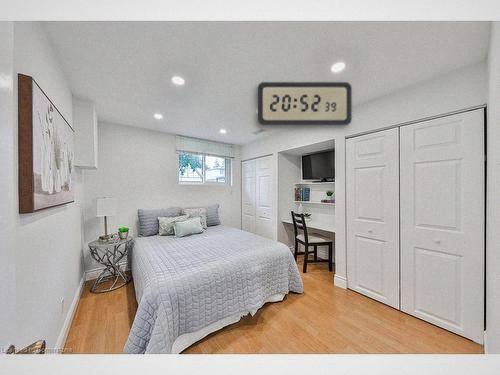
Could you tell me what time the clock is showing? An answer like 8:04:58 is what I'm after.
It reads 20:52:39
